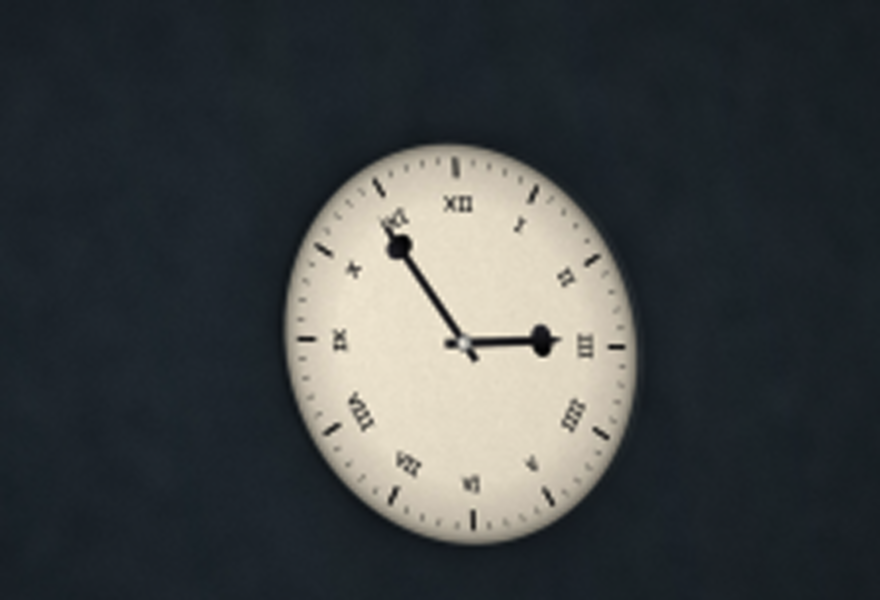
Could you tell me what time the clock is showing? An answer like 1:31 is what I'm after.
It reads 2:54
